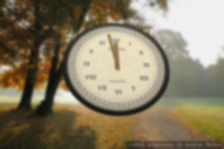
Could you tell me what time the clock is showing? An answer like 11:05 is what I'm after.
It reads 11:58
